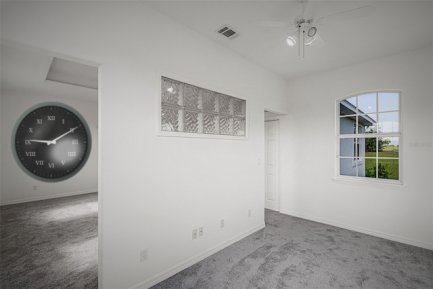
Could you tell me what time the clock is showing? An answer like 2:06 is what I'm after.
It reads 9:10
